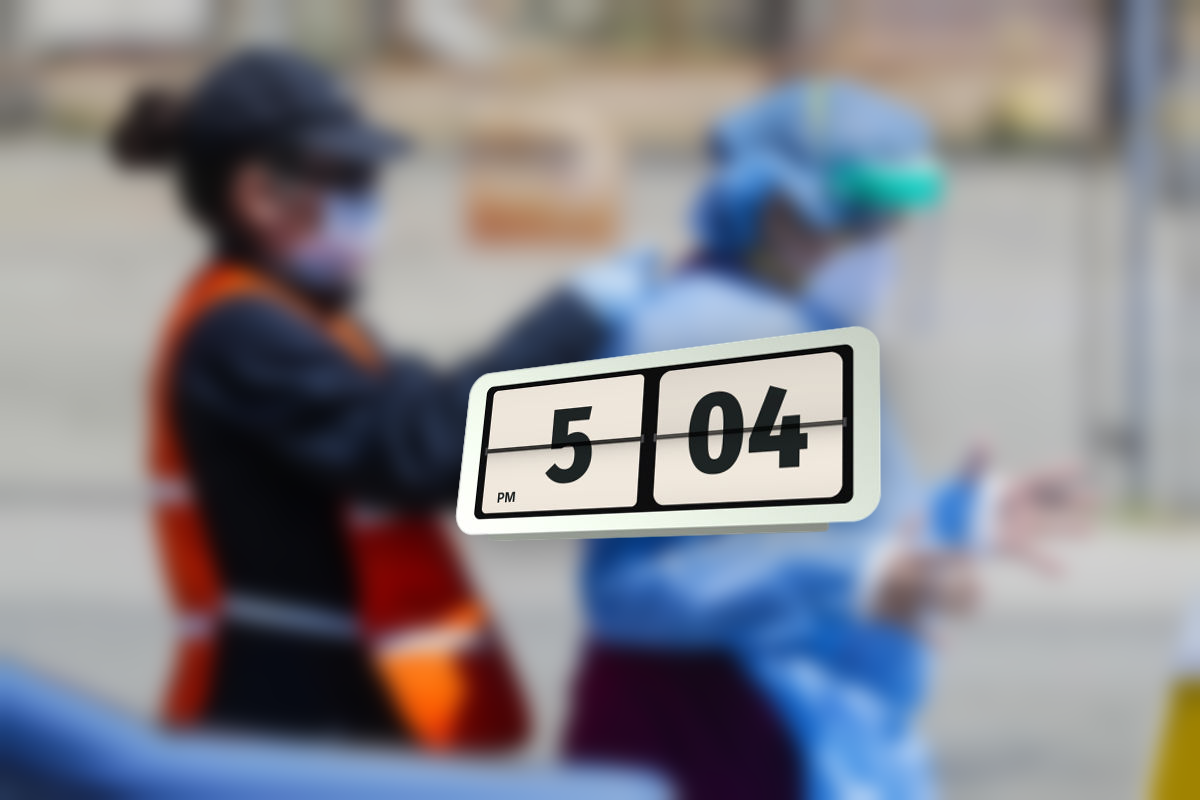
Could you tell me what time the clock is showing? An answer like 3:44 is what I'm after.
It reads 5:04
